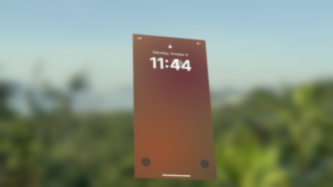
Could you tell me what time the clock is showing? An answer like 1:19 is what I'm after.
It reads 11:44
